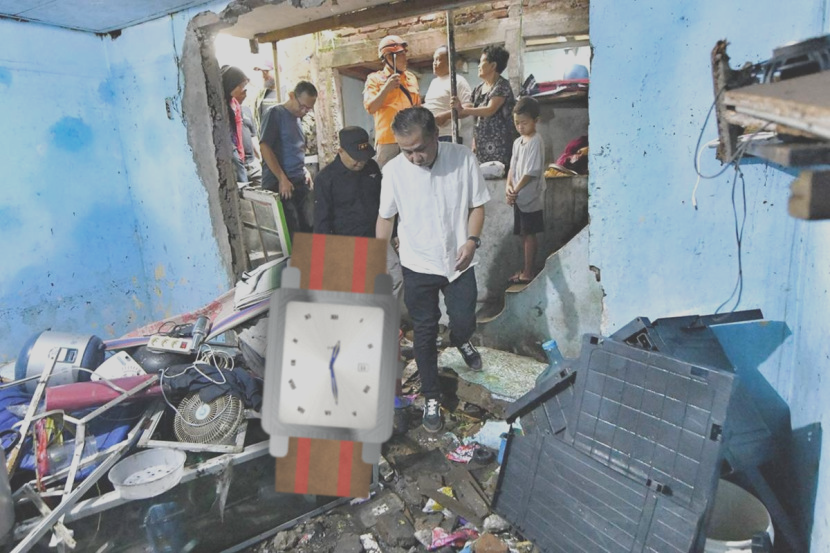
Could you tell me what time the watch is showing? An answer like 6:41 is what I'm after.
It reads 12:28
